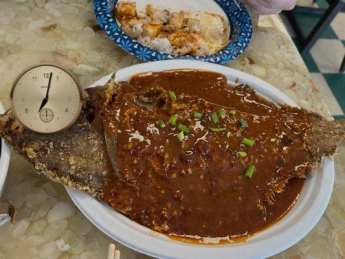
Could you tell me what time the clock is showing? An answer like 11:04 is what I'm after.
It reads 7:02
